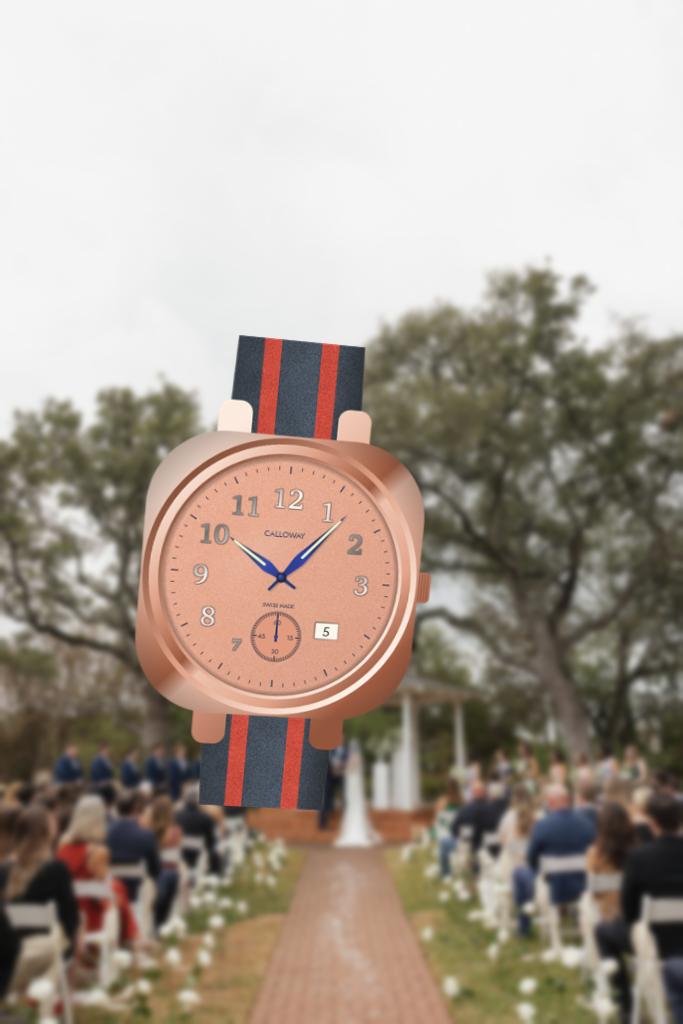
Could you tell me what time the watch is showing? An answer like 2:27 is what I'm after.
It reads 10:07
